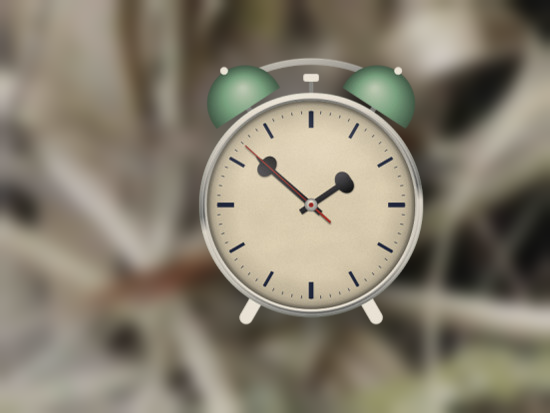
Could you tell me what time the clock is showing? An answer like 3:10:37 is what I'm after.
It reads 1:51:52
